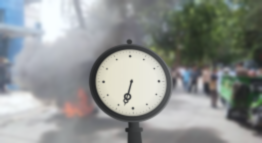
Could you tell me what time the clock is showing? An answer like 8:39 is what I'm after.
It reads 6:33
